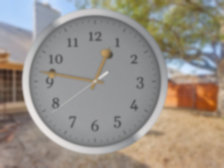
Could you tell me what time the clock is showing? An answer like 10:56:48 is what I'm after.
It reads 12:46:39
